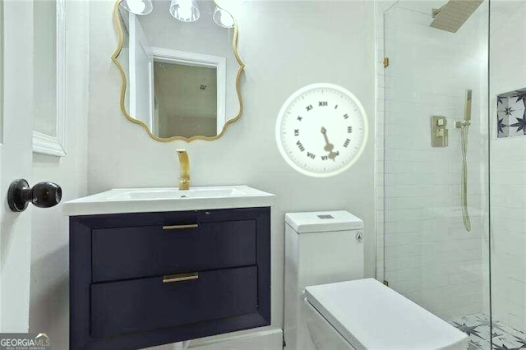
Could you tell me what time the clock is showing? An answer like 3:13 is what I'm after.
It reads 5:27
